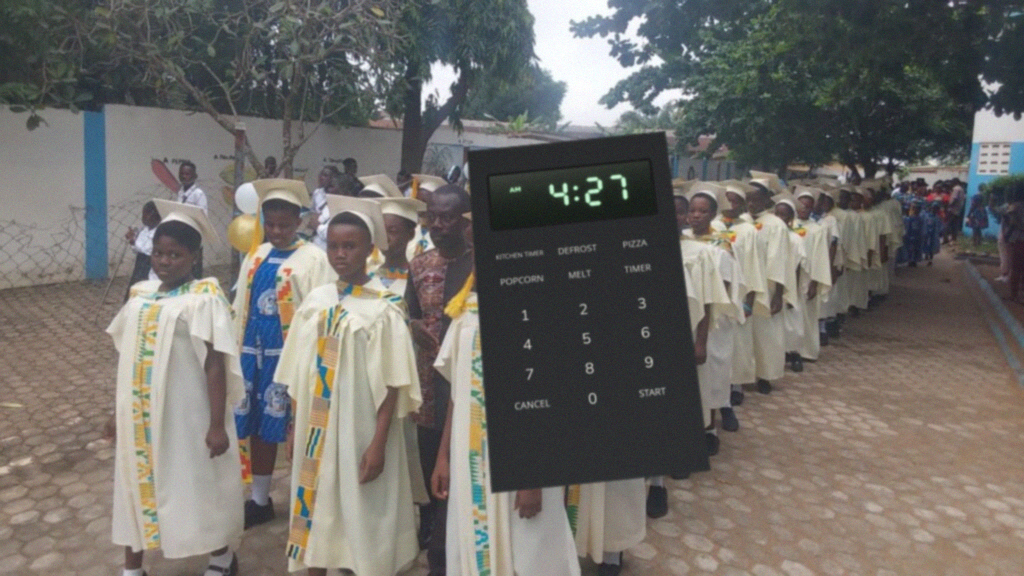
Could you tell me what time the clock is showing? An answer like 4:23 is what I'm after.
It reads 4:27
